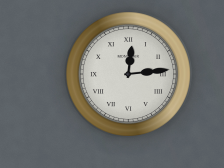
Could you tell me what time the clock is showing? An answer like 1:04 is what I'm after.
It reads 12:14
